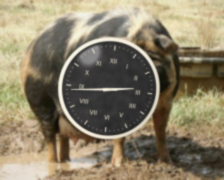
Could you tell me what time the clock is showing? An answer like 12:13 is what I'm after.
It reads 2:44
